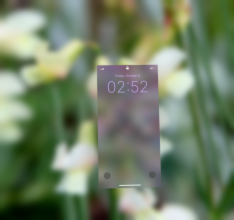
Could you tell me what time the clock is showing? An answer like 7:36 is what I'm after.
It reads 2:52
